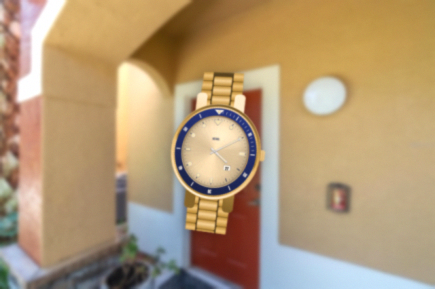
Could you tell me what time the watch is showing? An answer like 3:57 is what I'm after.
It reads 4:10
